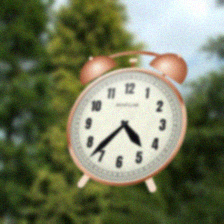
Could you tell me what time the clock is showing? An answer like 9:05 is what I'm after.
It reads 4:37
